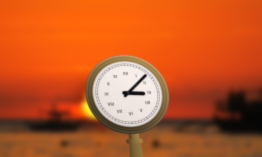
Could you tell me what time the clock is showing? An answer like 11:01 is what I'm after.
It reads 3:08
